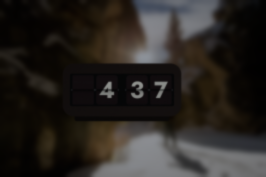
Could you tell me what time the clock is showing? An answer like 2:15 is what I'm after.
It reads 4:37
